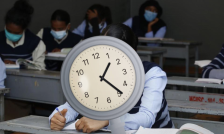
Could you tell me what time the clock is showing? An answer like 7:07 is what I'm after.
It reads 1:24
